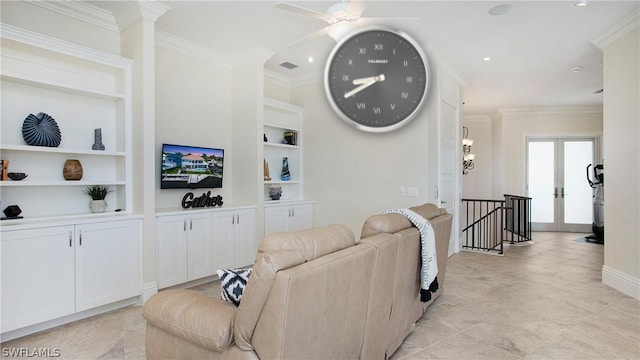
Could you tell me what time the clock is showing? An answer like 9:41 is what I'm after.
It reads 8:40
